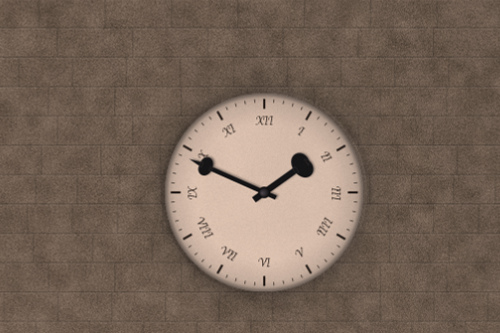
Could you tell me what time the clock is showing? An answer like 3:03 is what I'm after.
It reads 1:49
